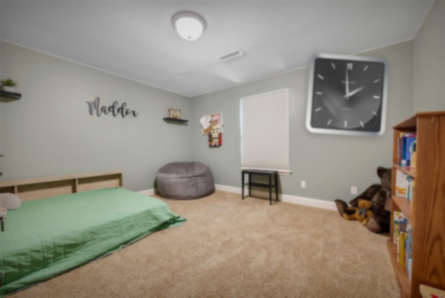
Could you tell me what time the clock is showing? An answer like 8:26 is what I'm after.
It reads 1:59
